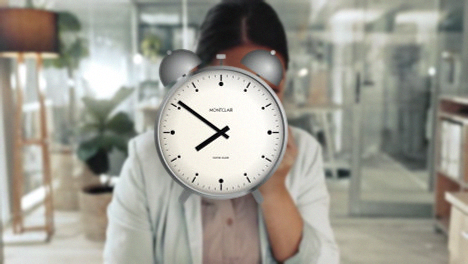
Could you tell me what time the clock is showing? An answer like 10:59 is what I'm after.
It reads 7:51
